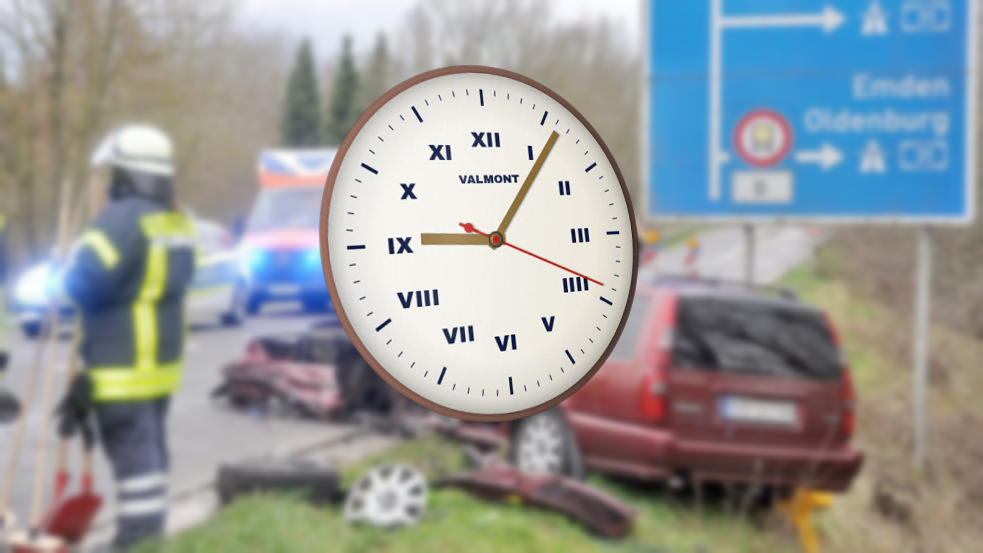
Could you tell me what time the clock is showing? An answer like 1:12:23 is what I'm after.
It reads 9:06:19
